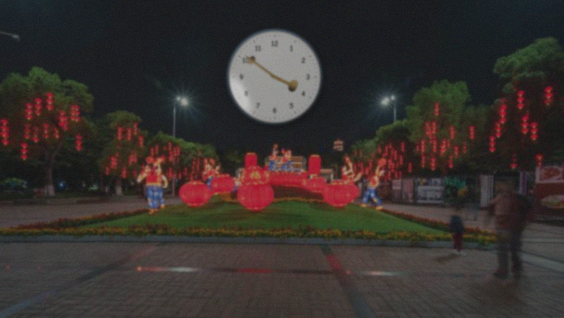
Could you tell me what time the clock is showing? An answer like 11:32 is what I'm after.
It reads 3:51
